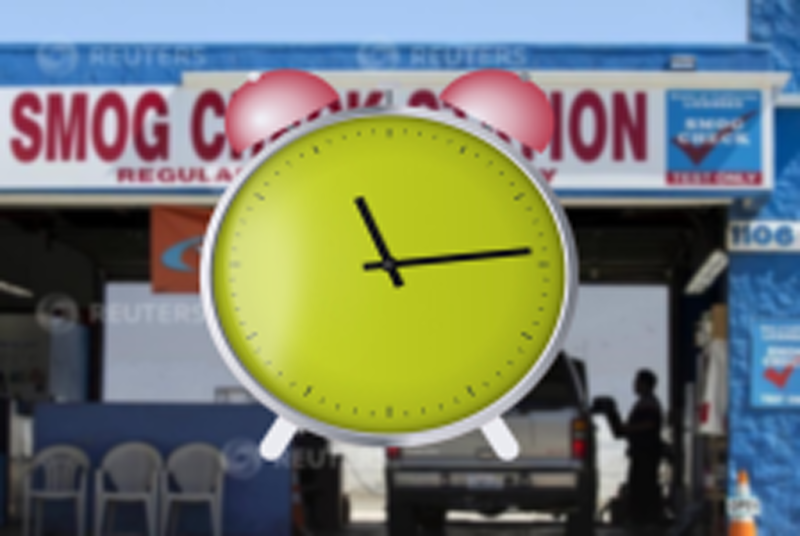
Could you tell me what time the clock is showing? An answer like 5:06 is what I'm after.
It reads 11:14
